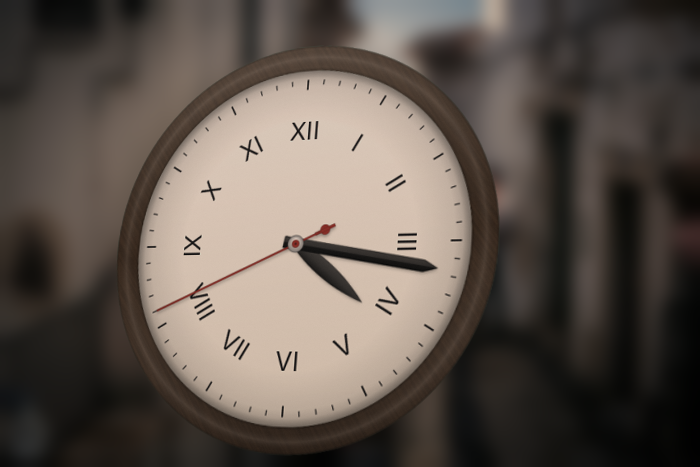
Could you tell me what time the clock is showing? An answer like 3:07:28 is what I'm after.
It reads 4:16:41
